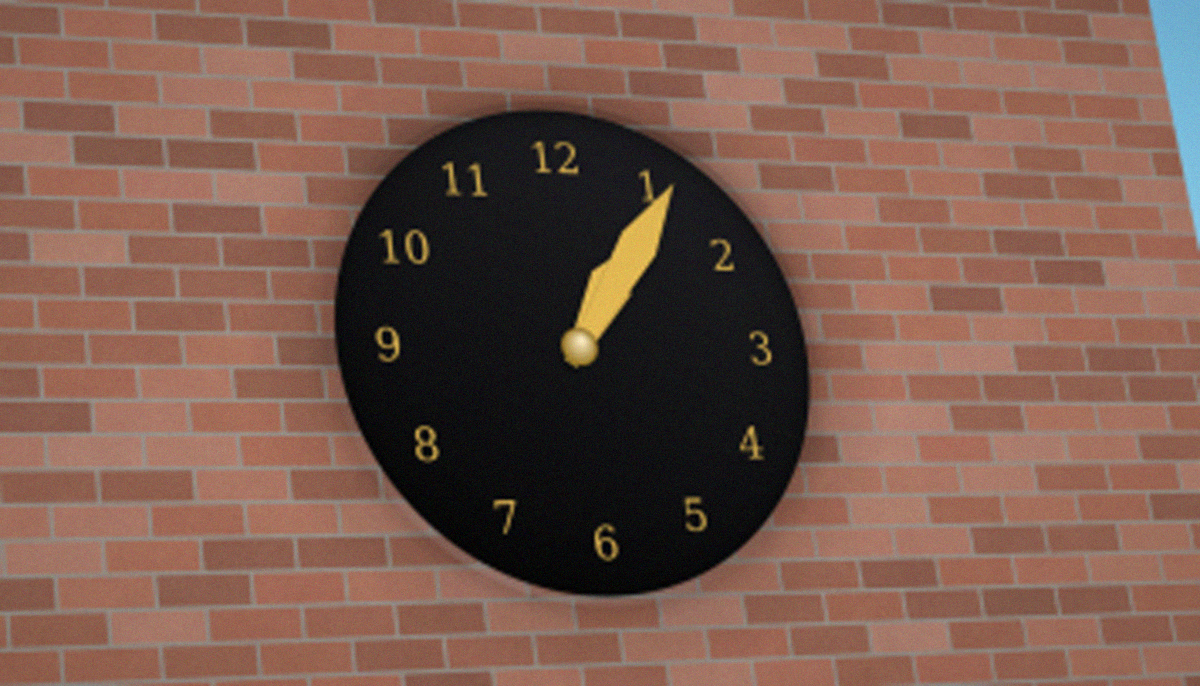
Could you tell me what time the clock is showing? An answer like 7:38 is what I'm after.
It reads 1:06
